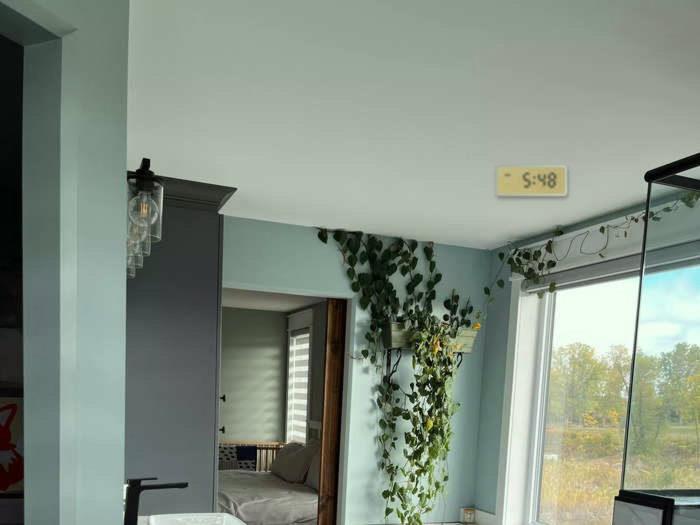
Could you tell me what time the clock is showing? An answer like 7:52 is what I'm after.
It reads 5:48
